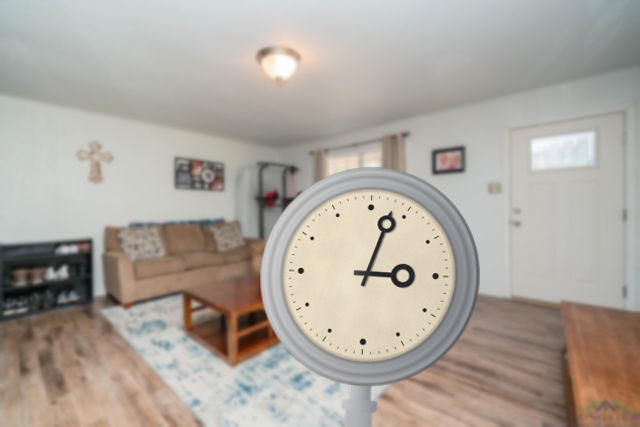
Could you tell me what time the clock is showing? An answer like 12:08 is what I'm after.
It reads 3:03
